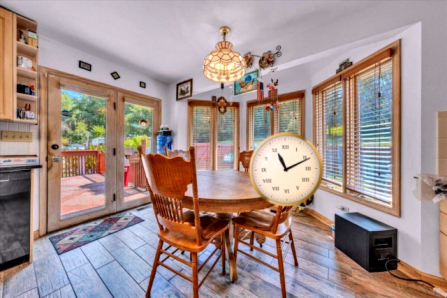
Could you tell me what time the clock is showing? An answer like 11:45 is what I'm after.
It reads 11:11
